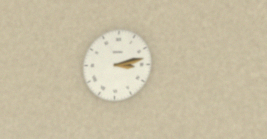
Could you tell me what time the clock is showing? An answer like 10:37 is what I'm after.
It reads 3:13
